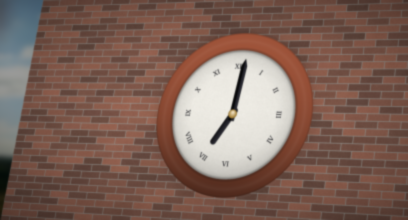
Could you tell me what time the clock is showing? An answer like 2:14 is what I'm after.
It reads 7:01
